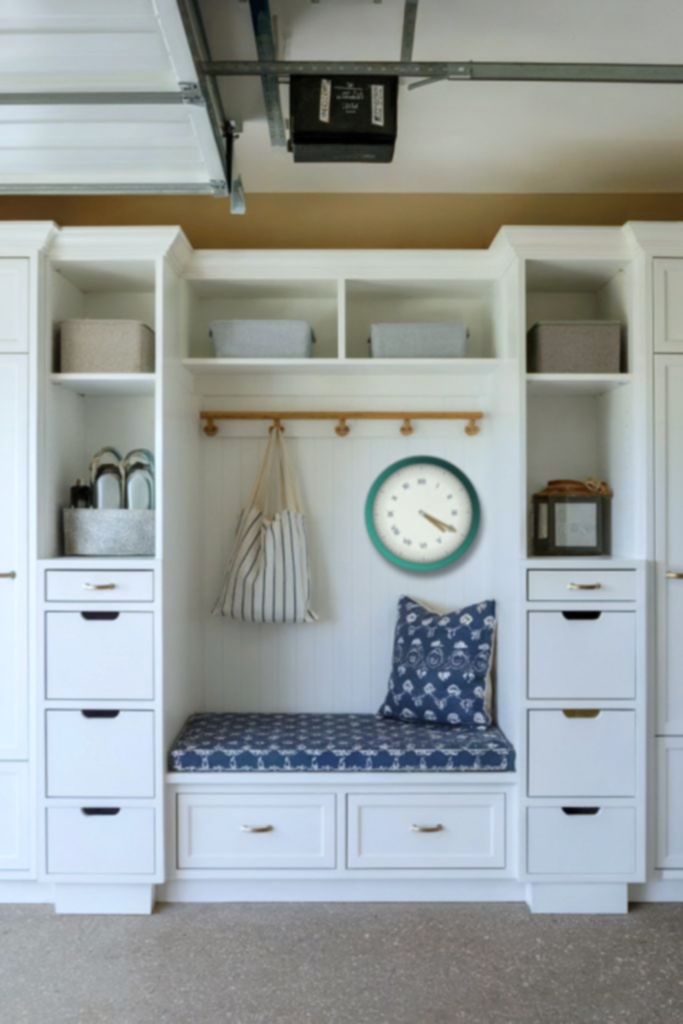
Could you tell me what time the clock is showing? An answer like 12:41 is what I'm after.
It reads 4:20
